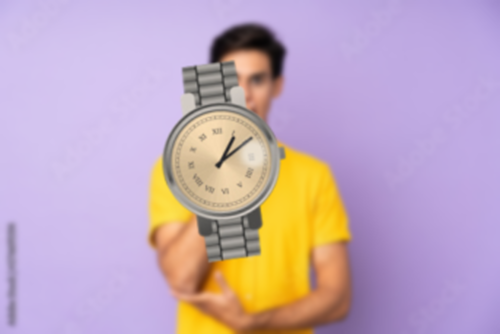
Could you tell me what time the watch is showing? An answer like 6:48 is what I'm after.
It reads 1:10
